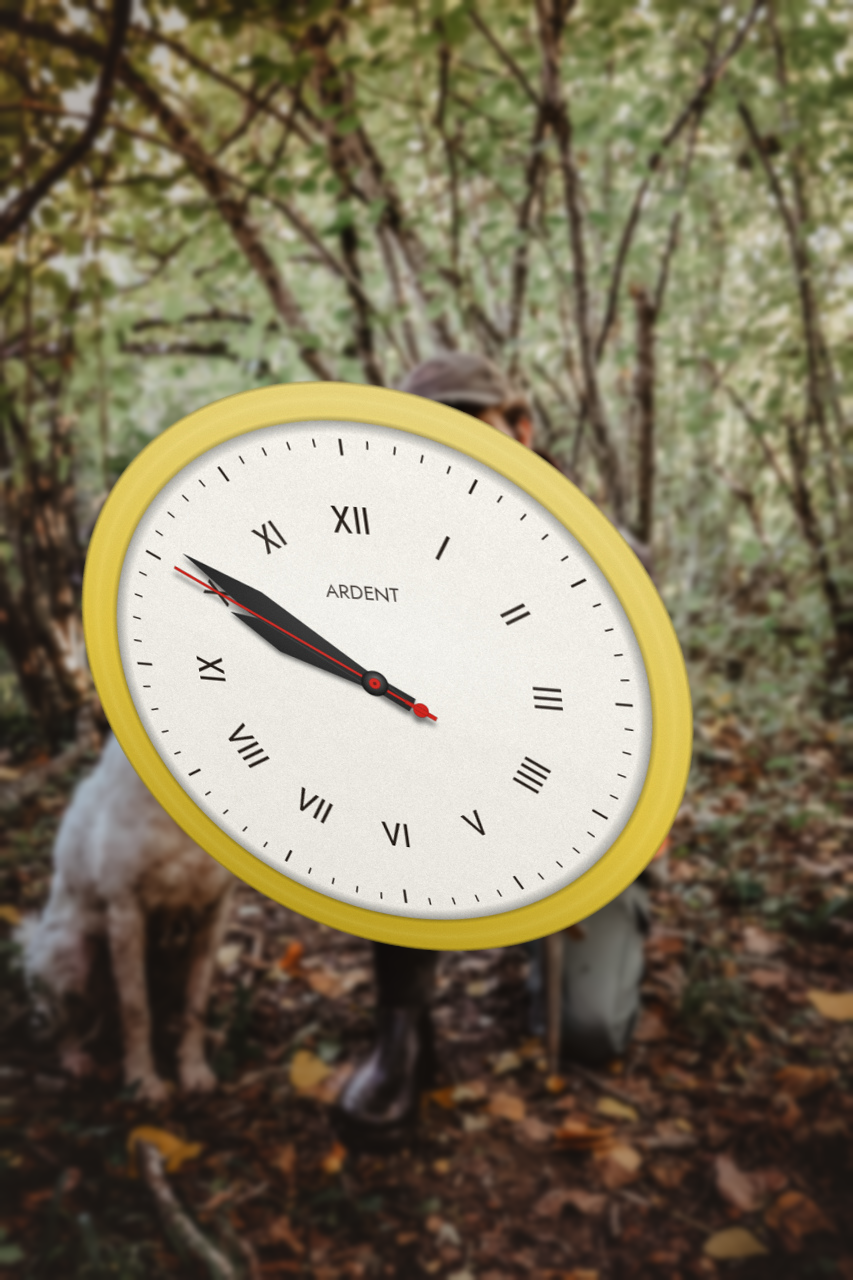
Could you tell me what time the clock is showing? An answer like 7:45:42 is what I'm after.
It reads 9:50:50
